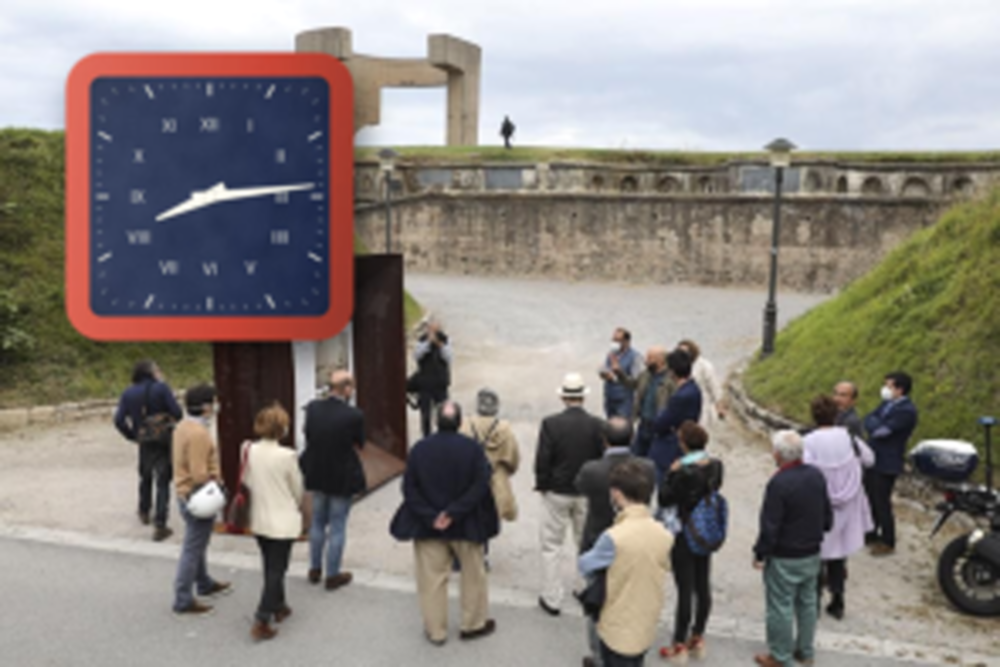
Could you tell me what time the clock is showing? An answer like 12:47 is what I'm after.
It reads 8:14
